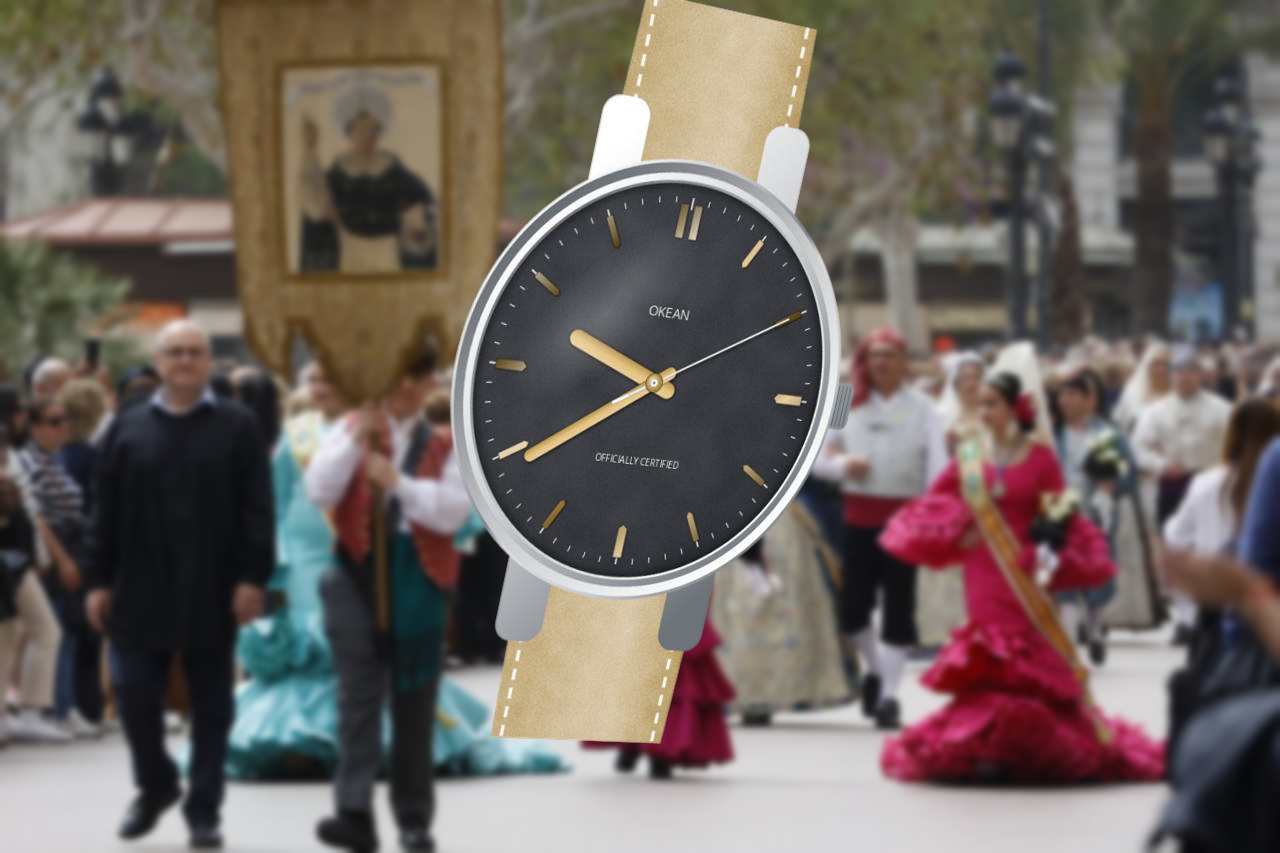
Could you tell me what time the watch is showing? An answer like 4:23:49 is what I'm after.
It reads 9:39:10
